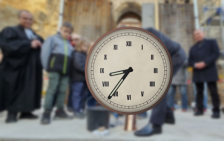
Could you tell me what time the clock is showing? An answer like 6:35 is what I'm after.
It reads 8:36
